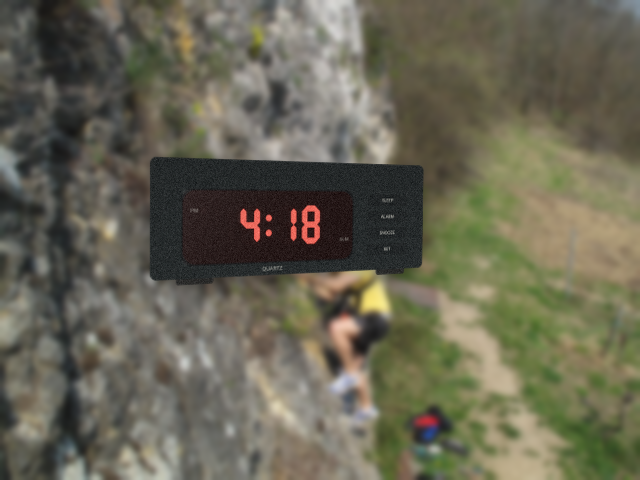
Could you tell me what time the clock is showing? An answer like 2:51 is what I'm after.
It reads 4:18
